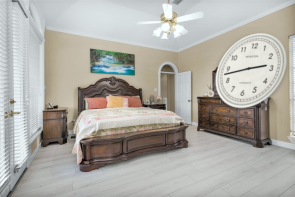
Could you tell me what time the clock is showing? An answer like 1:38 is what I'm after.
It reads 2:43
